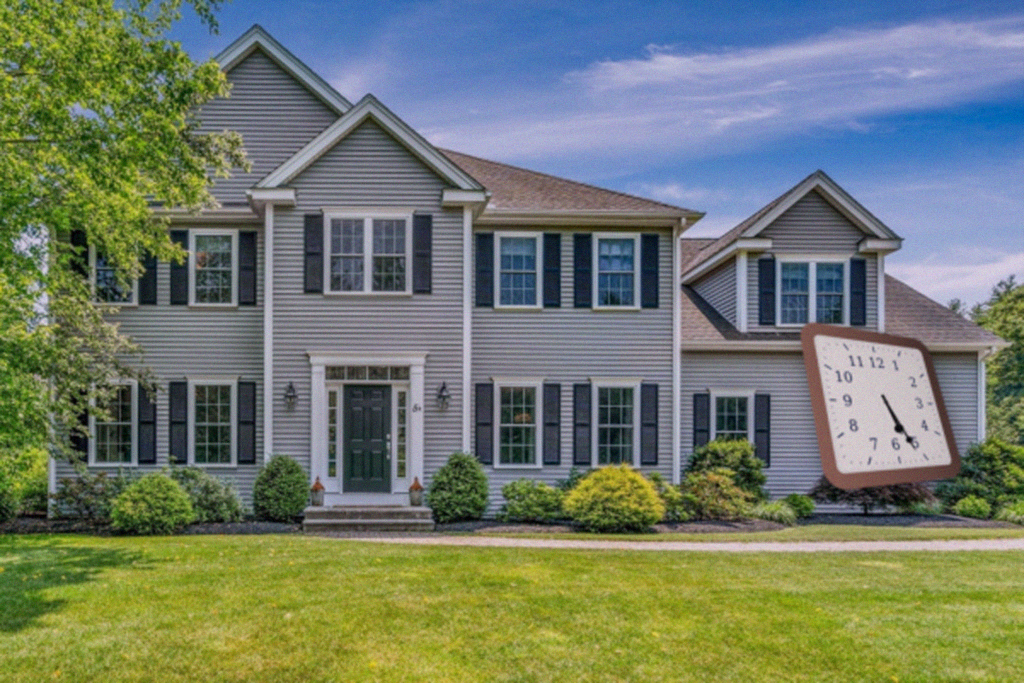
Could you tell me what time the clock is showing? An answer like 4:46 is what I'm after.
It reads 5:26
